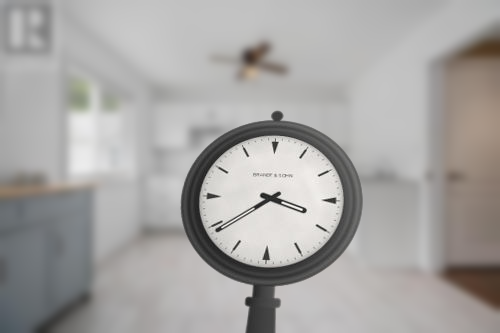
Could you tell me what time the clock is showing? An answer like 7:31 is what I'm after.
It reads 3:39
